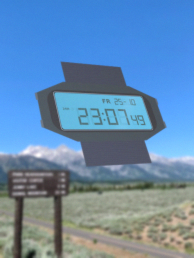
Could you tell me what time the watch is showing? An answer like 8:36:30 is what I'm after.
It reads 23:07:49
